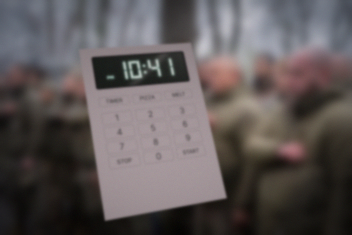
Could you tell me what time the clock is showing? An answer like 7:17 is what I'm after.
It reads 10:41
